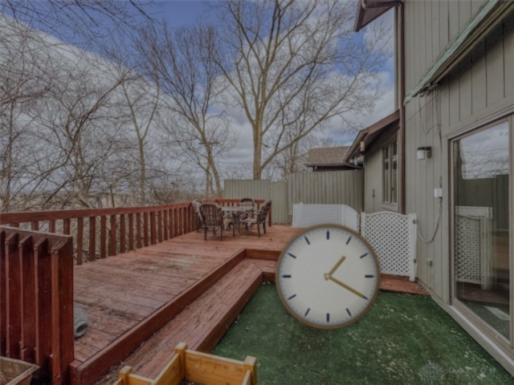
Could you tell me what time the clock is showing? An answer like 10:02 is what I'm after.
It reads 1:20
